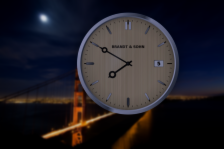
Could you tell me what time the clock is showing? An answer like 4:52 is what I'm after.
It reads 7:50
